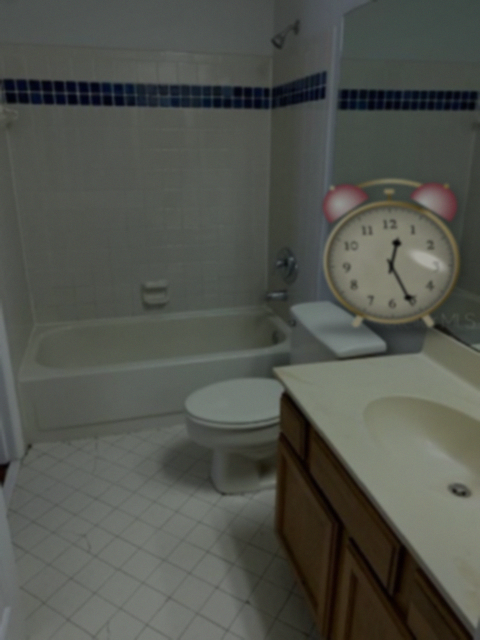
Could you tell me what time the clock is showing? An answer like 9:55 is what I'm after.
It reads 12:26
